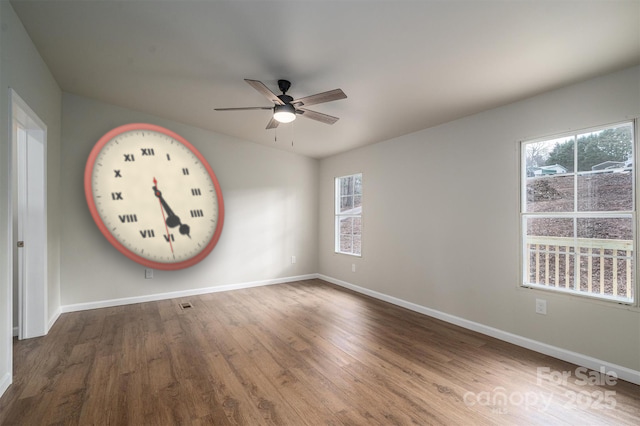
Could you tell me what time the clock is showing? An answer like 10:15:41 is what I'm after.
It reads 5:25:30
